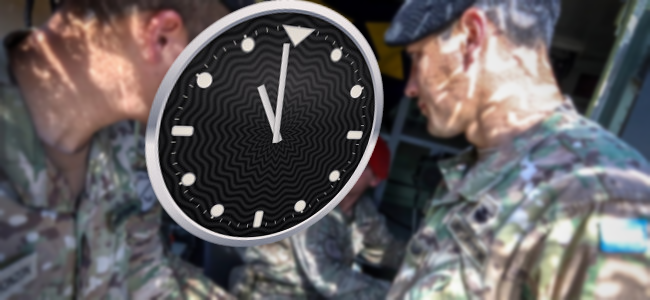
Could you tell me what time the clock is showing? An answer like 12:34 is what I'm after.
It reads 10:59
